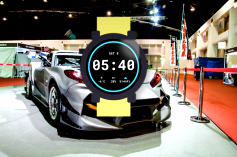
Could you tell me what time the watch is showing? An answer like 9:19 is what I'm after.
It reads 5:40
